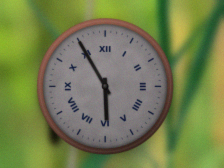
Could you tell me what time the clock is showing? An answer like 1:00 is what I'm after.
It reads 5:55
